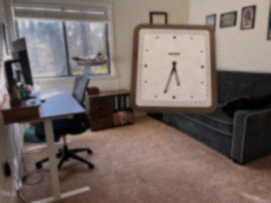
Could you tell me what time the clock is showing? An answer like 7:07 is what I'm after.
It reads 5:33
